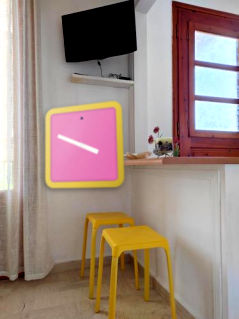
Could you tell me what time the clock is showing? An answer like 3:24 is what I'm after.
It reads 3:49
